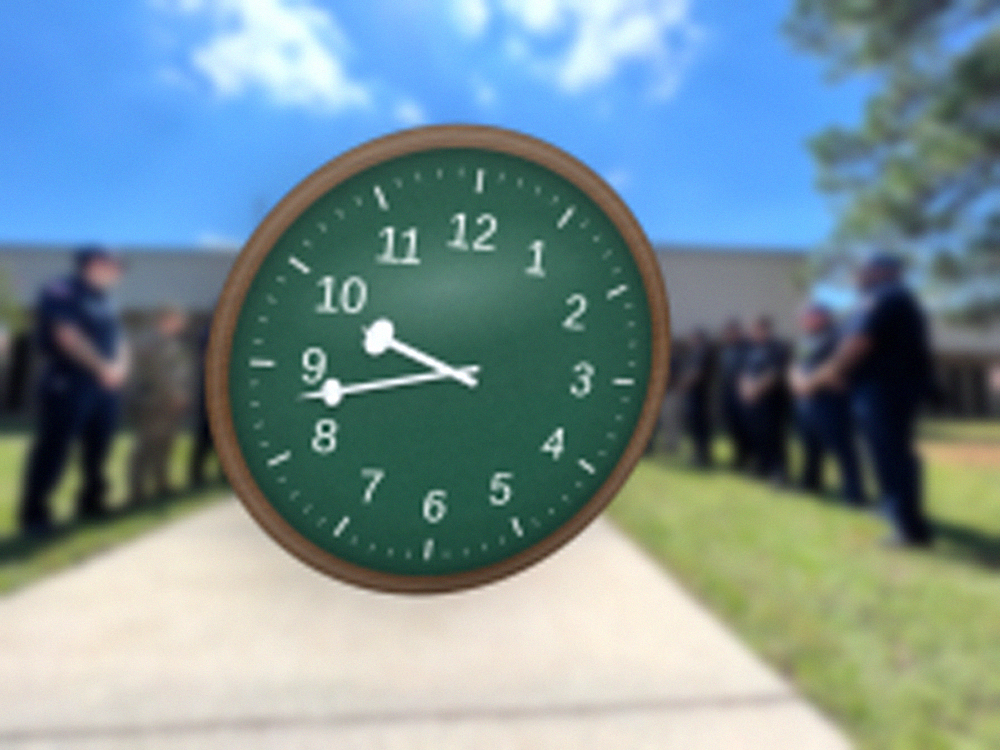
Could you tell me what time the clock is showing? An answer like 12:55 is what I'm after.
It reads 9:43
